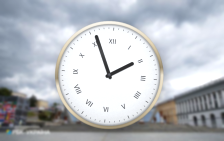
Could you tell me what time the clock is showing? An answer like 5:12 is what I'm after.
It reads 1:56
